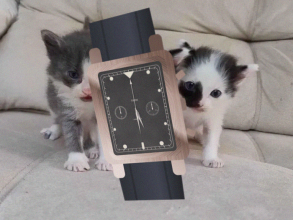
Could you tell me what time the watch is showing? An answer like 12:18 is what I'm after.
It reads 5:30
